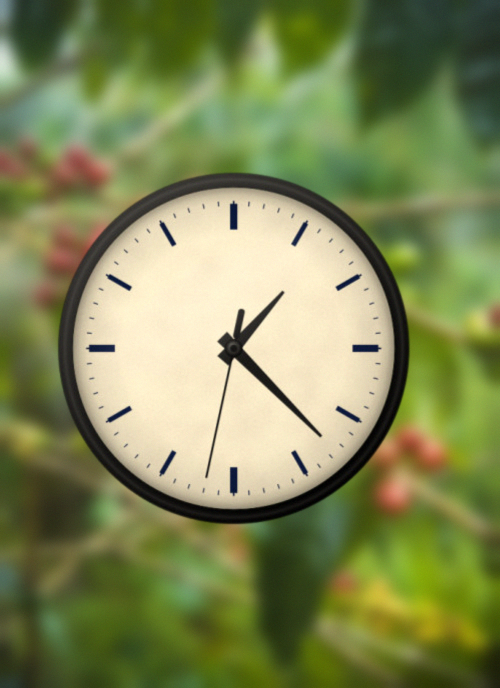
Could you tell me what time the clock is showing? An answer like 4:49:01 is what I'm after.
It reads 1:22:32
